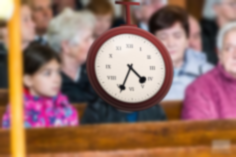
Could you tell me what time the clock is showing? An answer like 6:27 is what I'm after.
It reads 4:34
